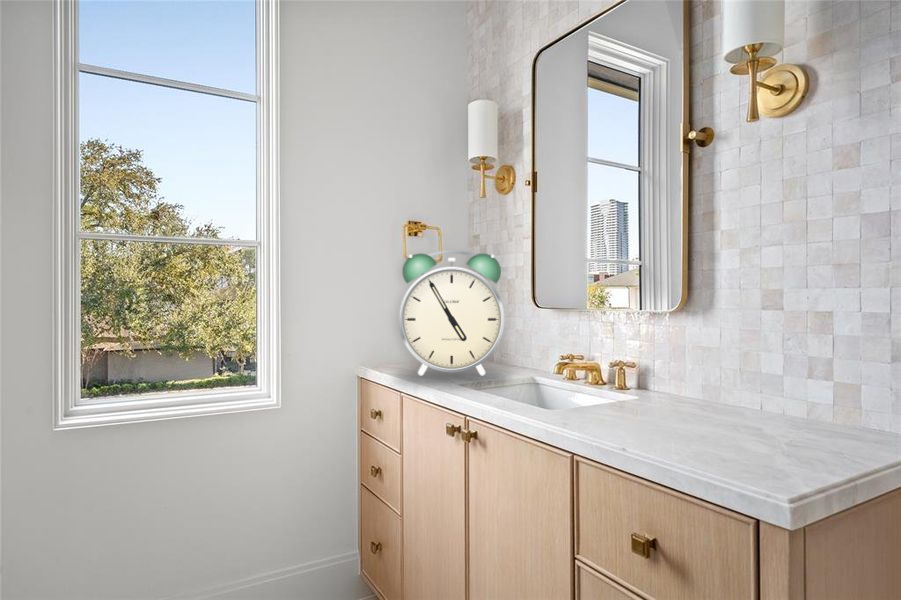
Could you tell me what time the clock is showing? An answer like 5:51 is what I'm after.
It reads 4:55
